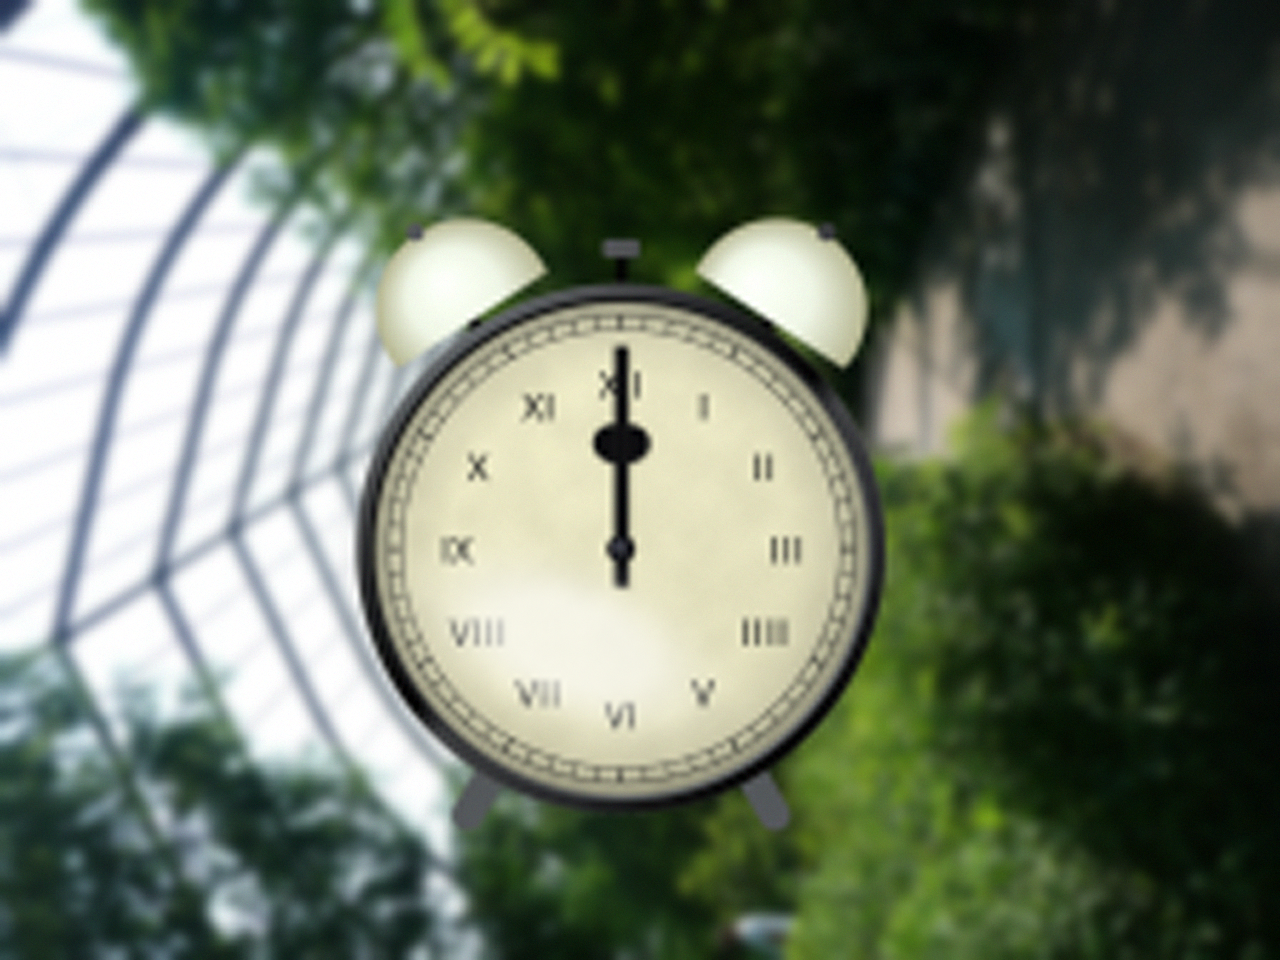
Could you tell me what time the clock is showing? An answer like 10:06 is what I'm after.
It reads 12:00
